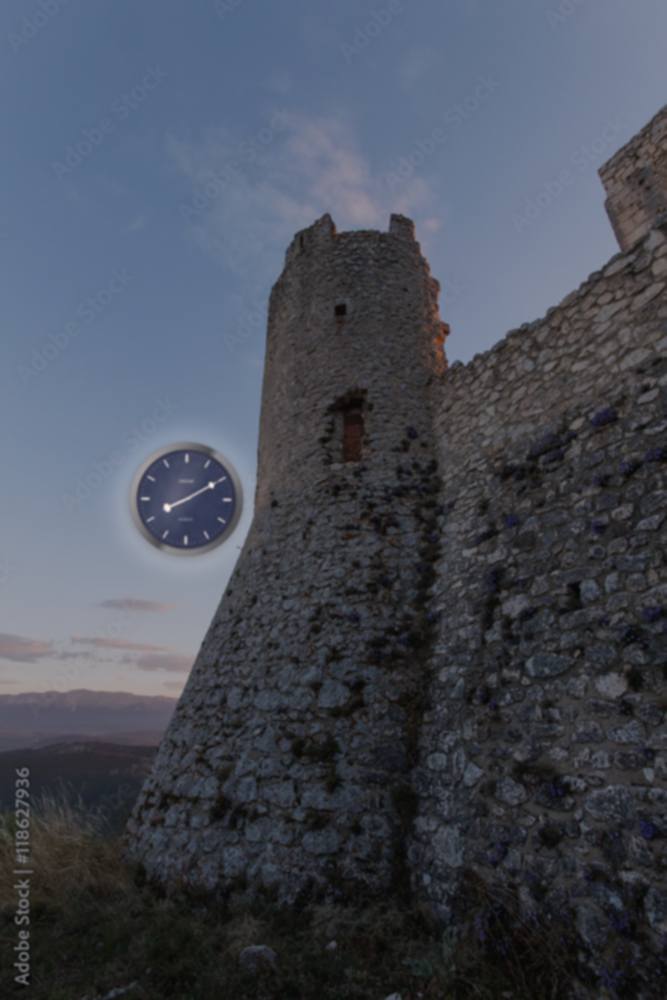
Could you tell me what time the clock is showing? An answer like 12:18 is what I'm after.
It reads 8:10
